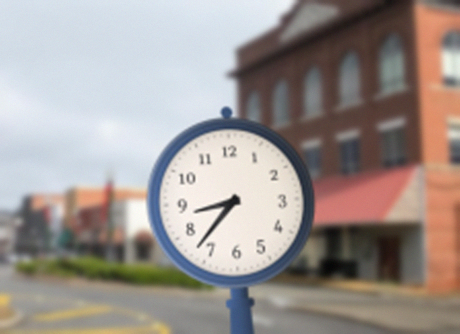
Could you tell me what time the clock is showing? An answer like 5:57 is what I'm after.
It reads 8:37
